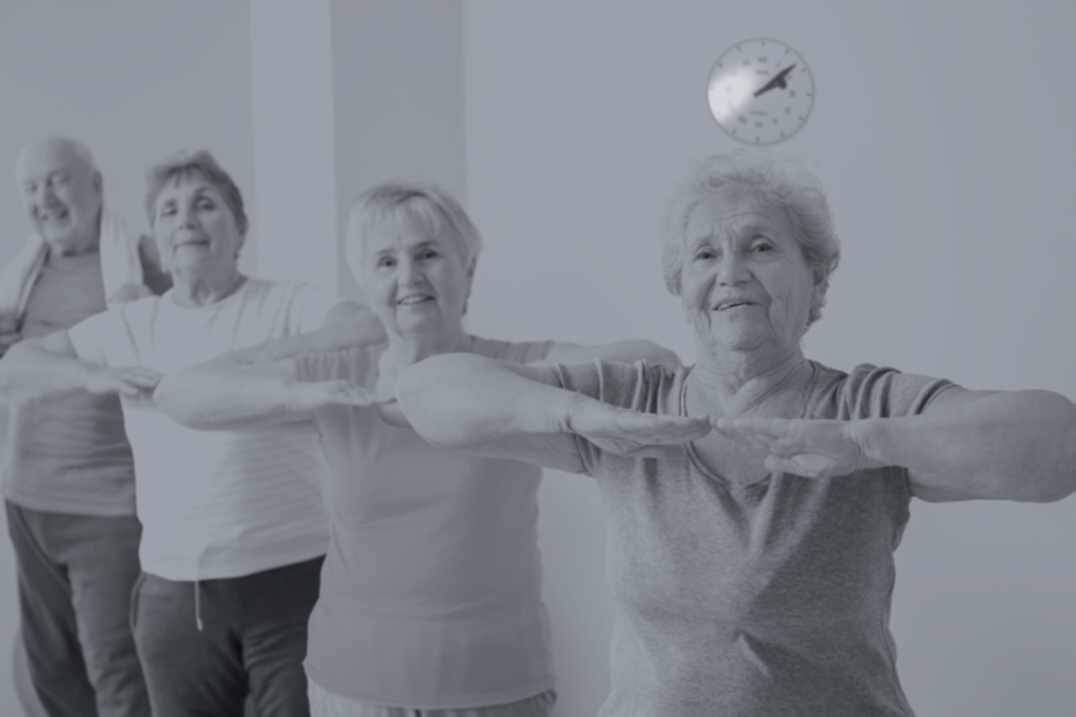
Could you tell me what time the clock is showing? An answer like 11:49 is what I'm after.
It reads 2:08
